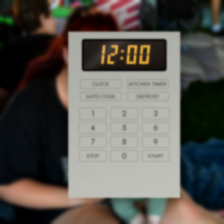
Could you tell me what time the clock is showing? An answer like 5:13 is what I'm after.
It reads 12:00
